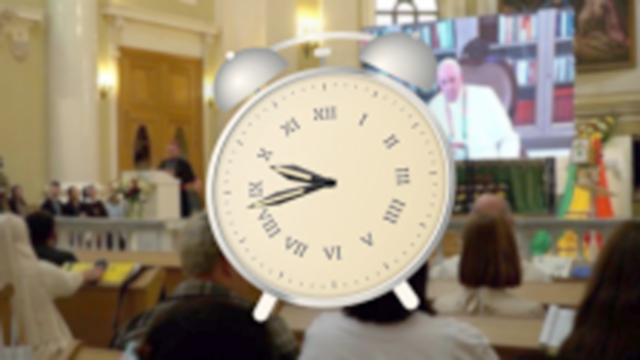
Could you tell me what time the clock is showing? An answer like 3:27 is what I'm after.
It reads 9:43
